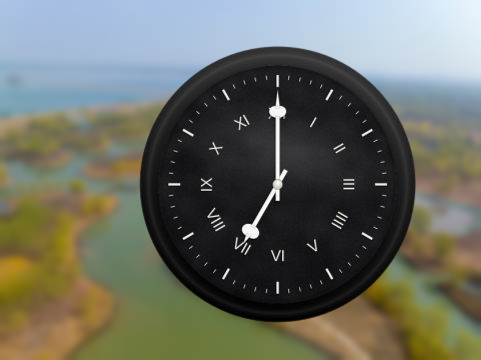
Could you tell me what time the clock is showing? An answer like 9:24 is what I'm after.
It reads 7:00
